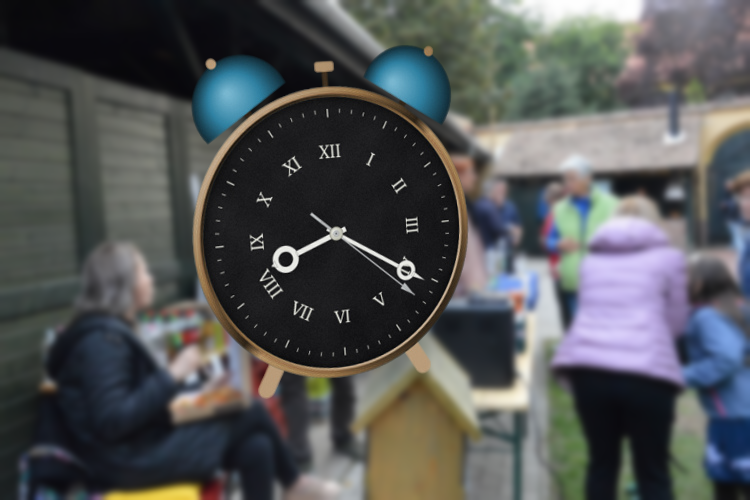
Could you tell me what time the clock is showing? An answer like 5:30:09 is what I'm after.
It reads 8:20:22
